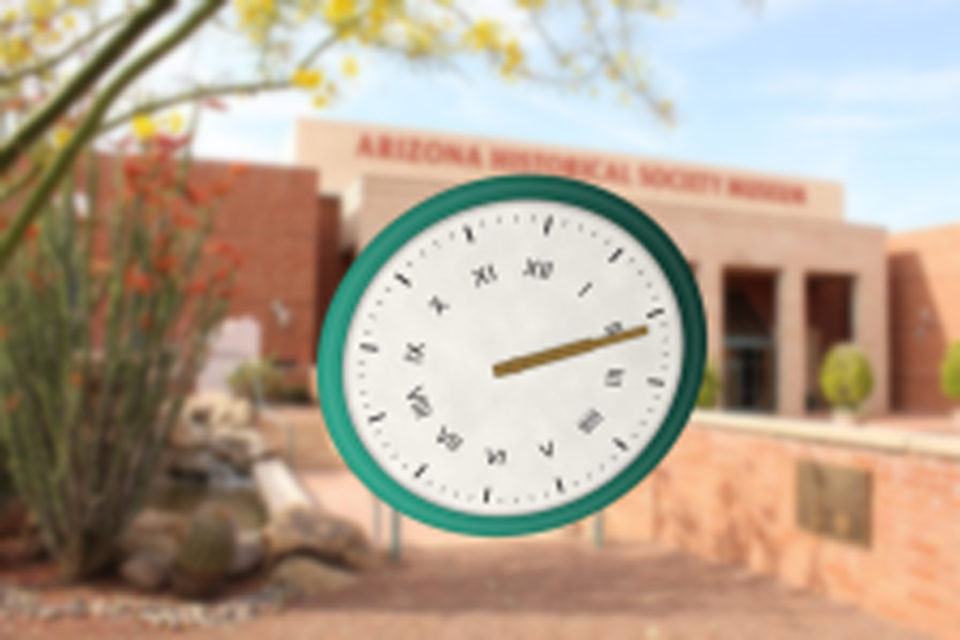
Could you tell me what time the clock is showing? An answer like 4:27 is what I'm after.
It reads 2:11
